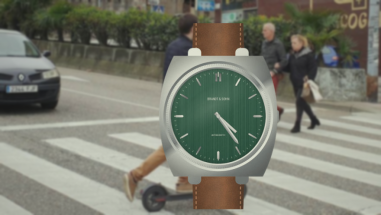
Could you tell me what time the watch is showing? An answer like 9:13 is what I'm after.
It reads 4:24
